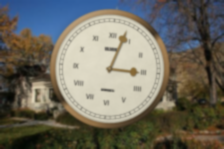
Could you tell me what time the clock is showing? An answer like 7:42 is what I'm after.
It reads 3:03
